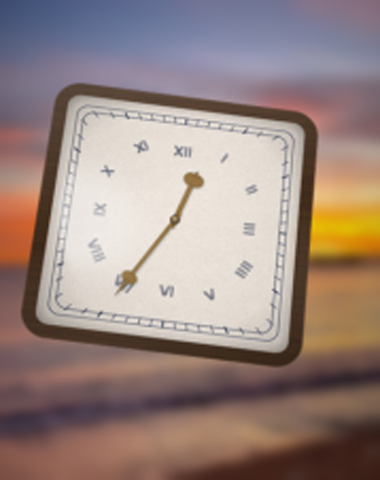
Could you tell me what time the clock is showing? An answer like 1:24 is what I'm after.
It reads 12:35
